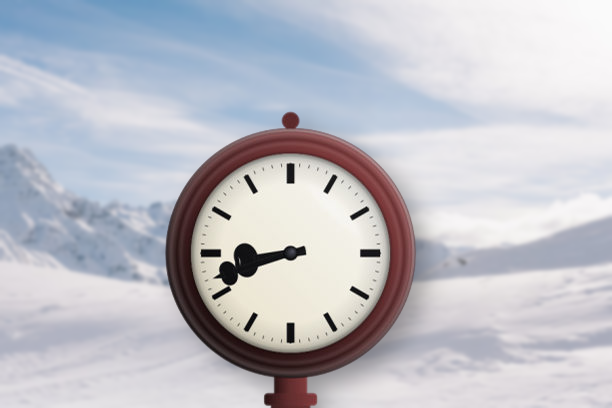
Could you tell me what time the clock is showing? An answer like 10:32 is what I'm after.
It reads 8:42
